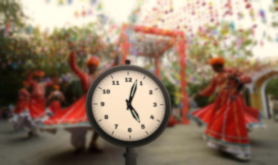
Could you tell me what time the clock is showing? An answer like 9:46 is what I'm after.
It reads 5:03
